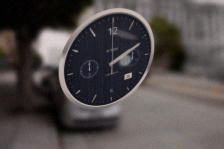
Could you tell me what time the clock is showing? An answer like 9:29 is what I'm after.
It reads 2:11
